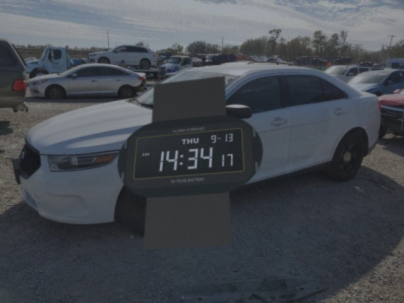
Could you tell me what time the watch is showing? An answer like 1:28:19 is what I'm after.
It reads 14:34:17
